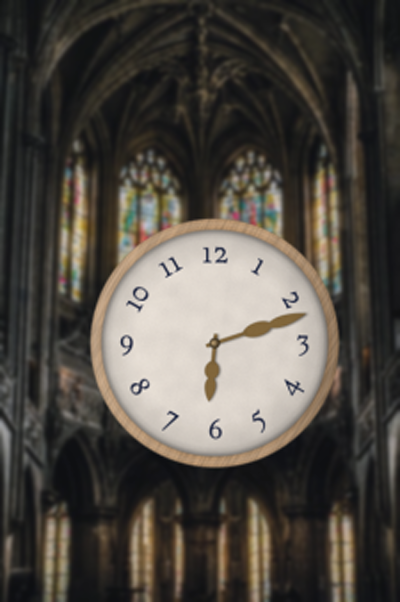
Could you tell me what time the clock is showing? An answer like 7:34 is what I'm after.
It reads 6:12
